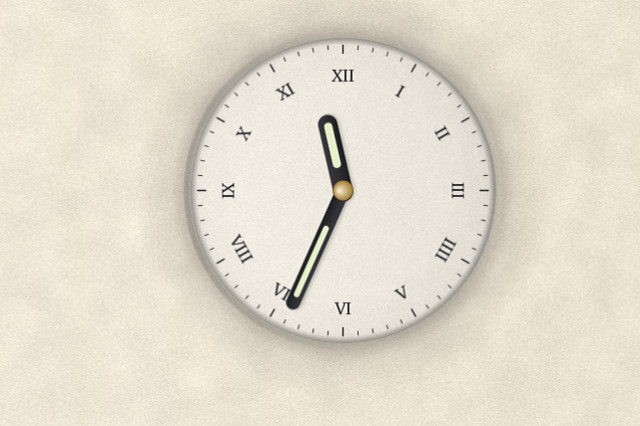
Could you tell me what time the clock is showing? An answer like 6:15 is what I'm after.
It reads 11:34
